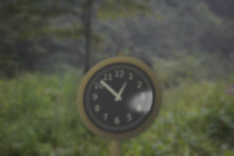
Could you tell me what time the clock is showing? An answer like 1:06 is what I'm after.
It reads 12:52
